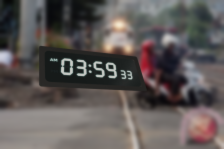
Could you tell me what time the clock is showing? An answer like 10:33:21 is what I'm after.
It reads 3:59:33
